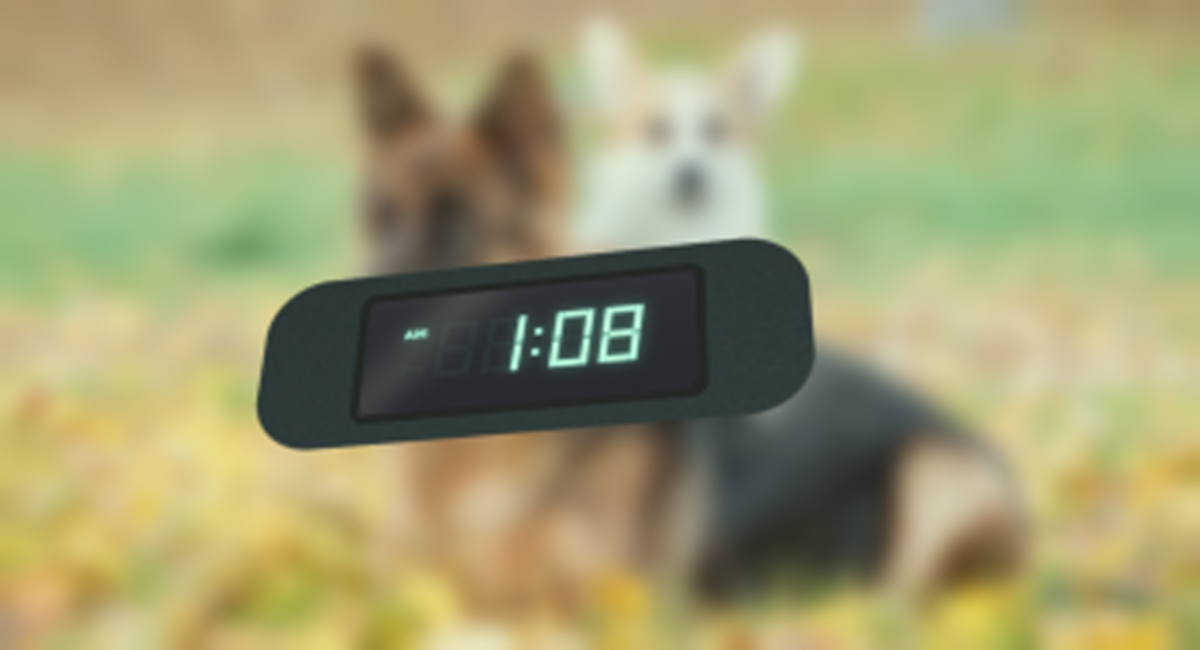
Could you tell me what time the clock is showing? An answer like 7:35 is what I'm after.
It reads 1:08
